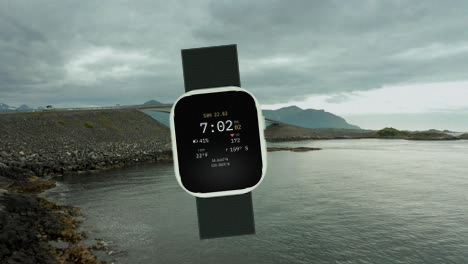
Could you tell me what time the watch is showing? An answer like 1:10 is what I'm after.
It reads 7:02
